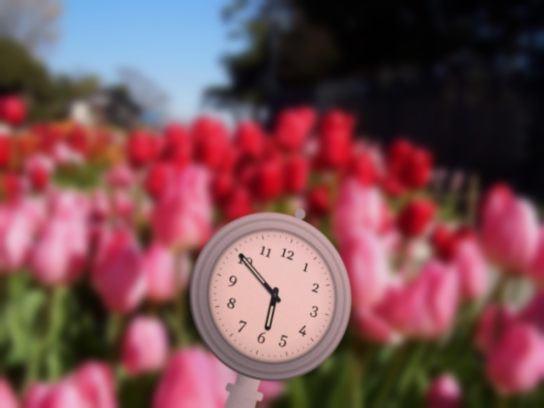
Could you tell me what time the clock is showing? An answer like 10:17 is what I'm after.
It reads 5:50
